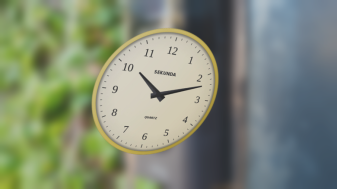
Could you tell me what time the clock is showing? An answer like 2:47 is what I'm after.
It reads 10:12
